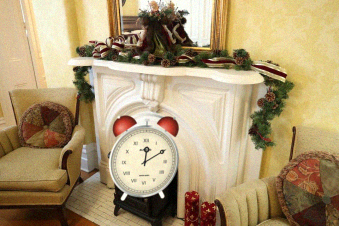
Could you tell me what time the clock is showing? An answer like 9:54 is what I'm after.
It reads 12:10
